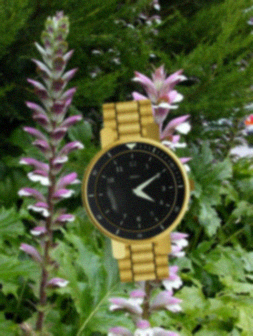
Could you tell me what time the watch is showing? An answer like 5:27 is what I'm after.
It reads 4:10
